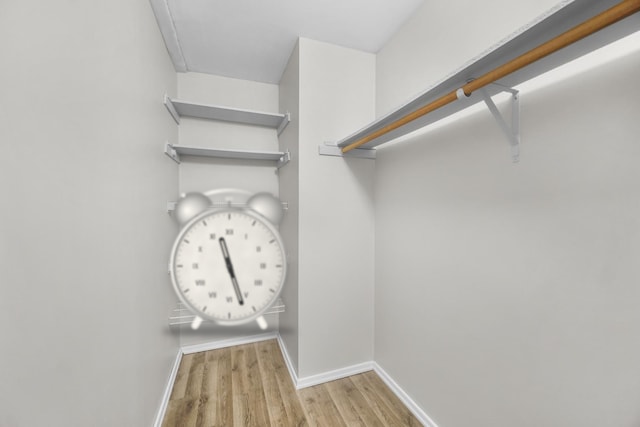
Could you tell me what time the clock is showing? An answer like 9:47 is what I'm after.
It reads 11:27
